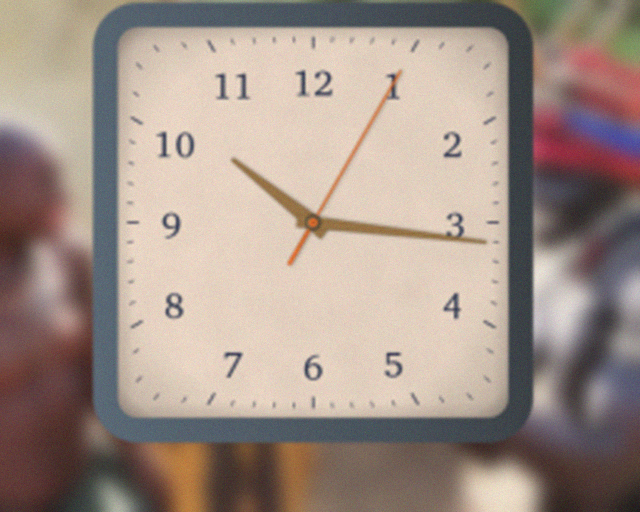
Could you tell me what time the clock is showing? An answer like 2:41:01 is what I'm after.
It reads 10:16:05
